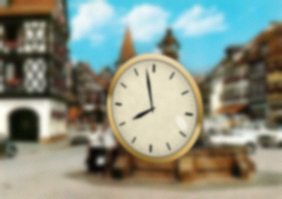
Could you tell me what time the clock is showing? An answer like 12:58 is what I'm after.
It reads 7:58
